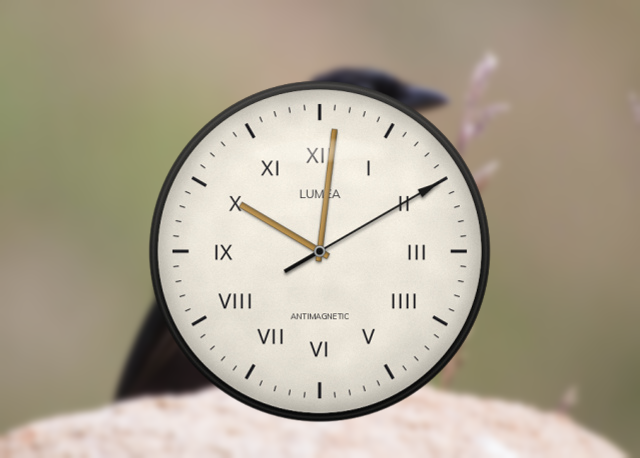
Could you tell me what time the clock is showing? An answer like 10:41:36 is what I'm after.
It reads 10:01:10
